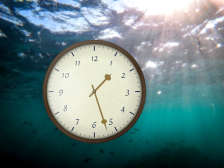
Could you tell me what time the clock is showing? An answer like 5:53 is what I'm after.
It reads 1:27
